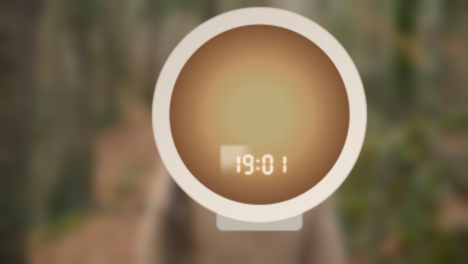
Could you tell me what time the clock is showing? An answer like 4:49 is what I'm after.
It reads 19:01
